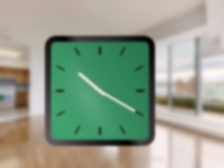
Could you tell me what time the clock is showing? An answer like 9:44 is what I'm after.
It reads 10:20
